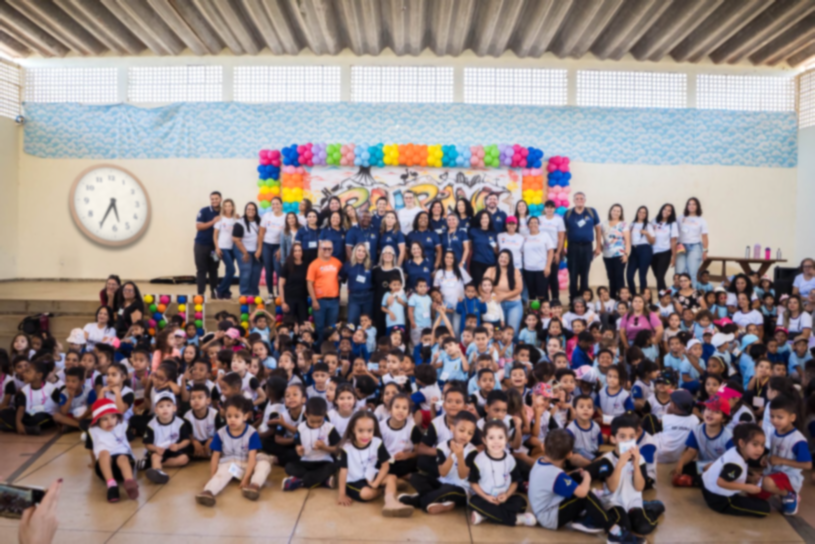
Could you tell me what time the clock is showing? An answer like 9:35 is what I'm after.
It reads 5:35
